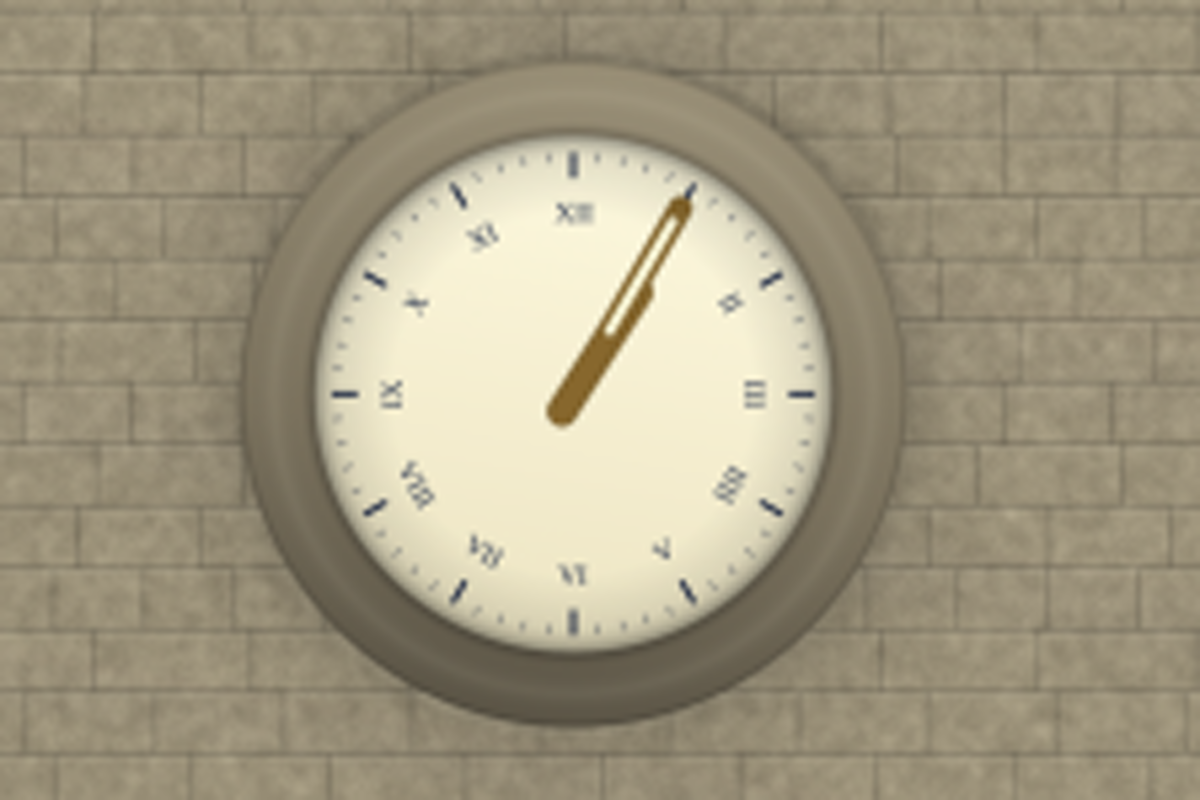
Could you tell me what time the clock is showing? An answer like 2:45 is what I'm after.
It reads 1:05
